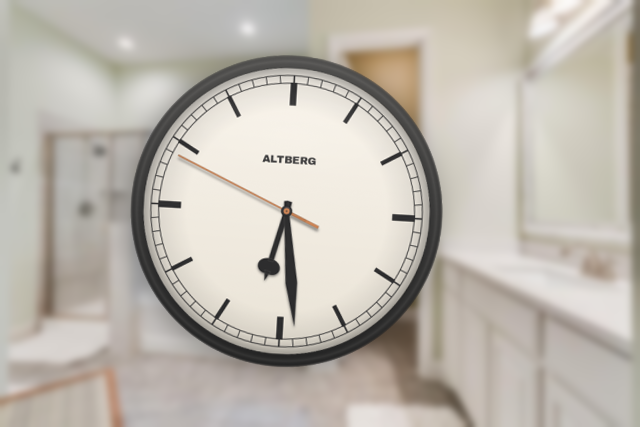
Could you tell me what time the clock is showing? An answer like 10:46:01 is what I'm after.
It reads 6:28:49
